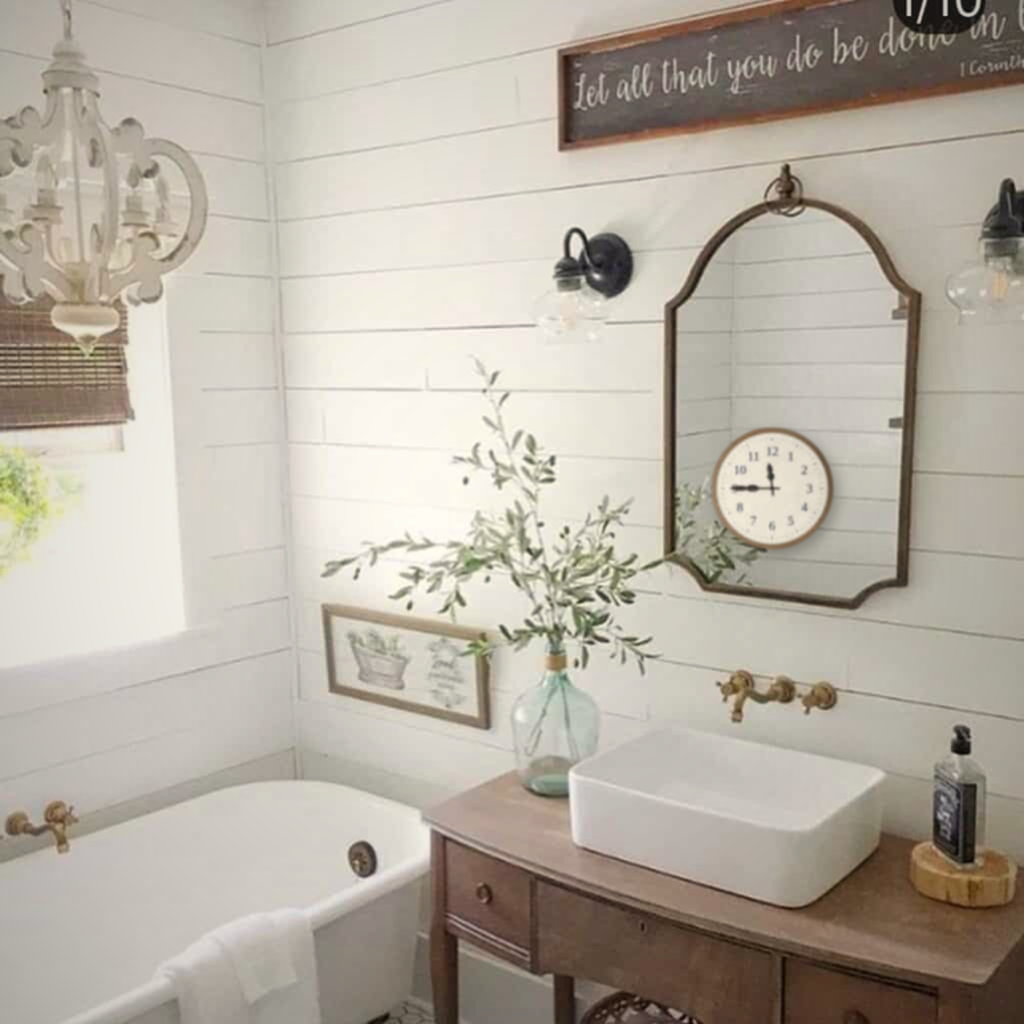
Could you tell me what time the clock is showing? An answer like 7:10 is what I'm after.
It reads 11:45
